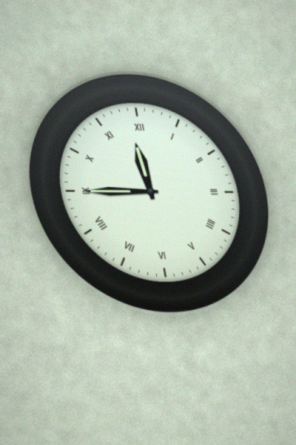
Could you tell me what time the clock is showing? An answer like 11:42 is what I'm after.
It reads 11:45
